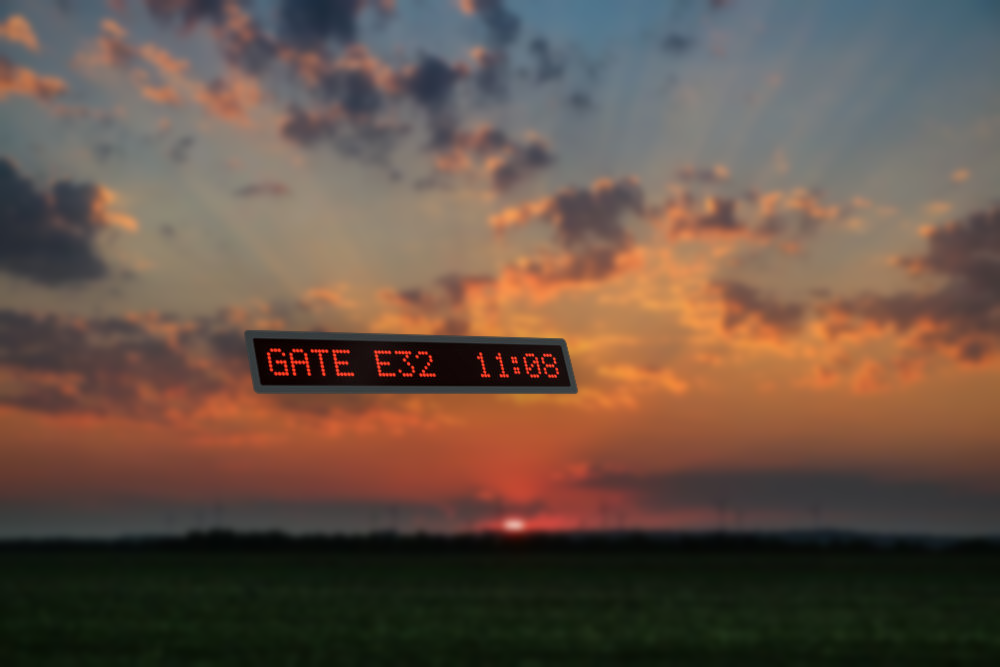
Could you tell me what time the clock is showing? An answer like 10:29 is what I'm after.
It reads 11:08
